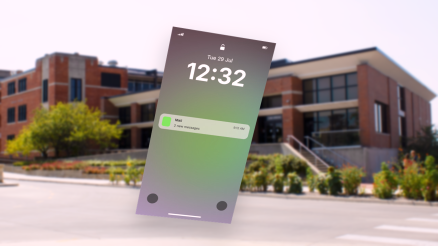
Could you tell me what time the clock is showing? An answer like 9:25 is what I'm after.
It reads 12:32
